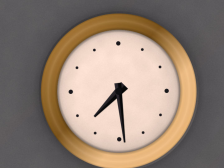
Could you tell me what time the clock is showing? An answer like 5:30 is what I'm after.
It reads 7:29
